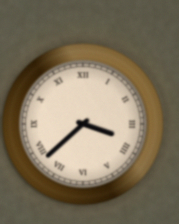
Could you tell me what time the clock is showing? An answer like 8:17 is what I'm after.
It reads 3:38
